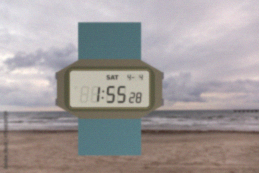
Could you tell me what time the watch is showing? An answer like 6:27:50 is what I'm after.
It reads 1:55:28
